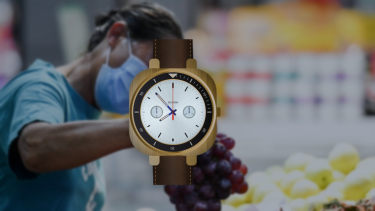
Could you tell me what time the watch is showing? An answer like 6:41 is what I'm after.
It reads 7:53
